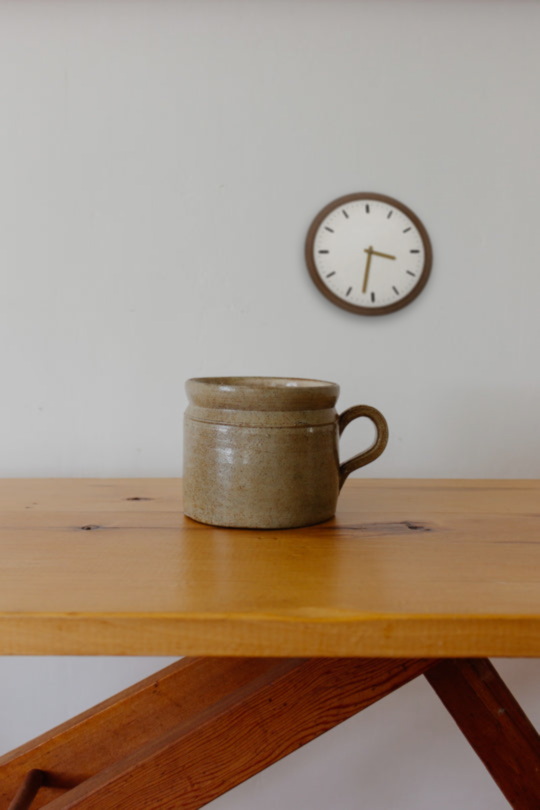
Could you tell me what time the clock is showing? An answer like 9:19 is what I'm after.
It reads 3:32
